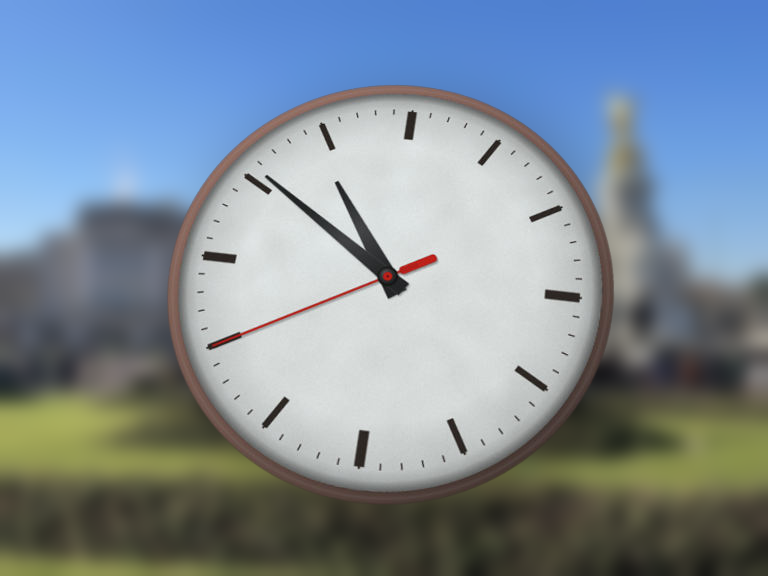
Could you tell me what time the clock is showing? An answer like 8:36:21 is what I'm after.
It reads 10:50:40
